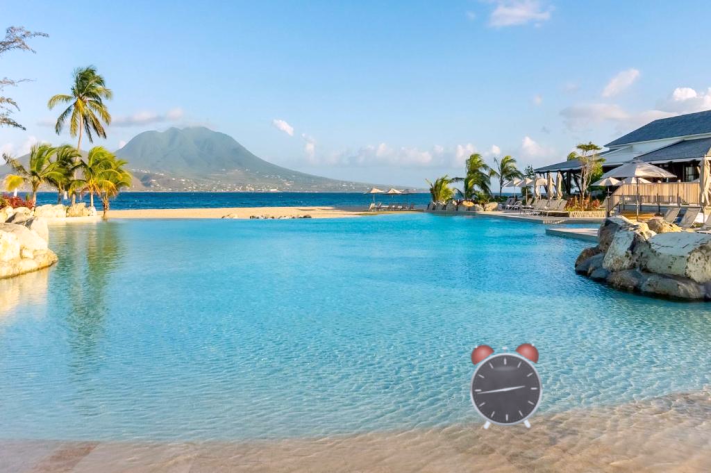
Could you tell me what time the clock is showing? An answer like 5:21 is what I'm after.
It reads 2:44
